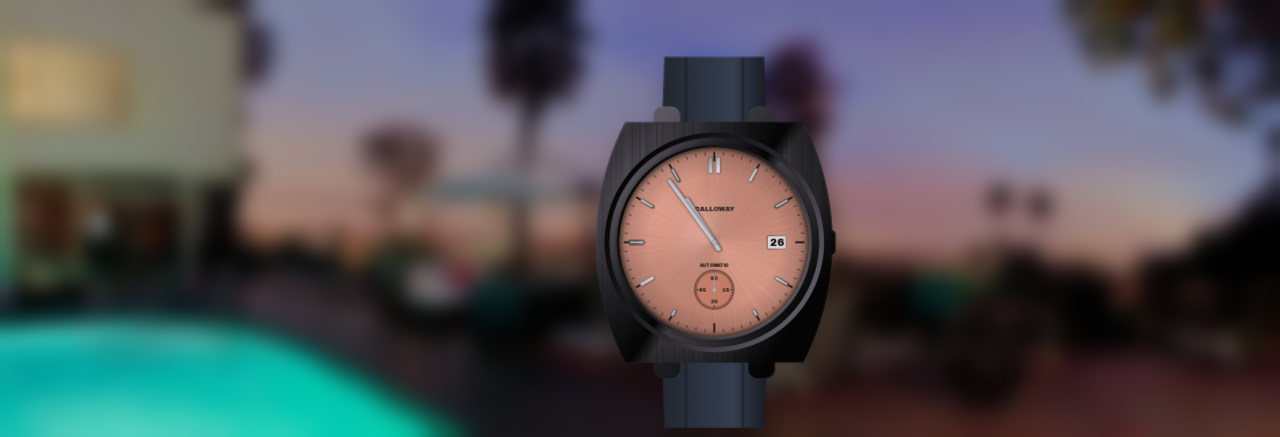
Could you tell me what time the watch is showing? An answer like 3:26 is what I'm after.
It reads 10:54
